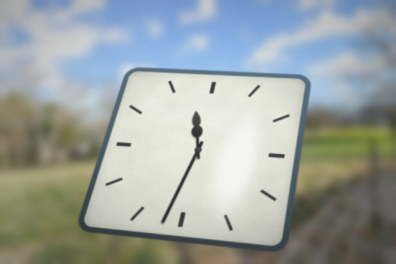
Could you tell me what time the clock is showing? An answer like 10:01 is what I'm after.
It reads 11:32
